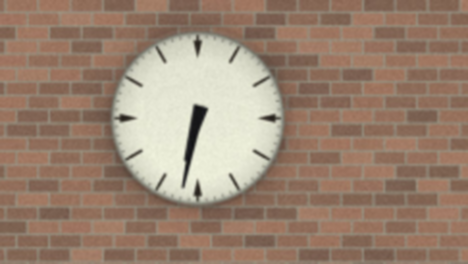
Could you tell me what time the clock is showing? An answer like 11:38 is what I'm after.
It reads 6:32
